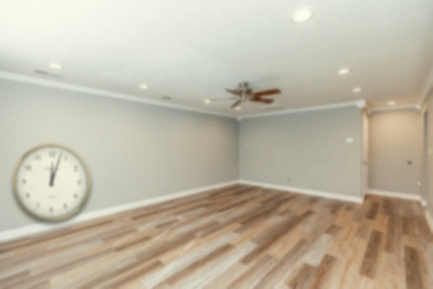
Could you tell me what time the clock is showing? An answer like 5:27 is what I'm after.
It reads 12:03
